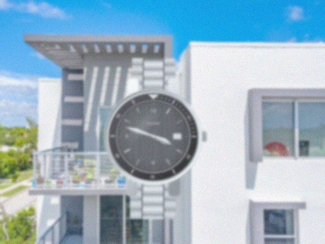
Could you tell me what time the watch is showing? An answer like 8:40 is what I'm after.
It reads 3:48
